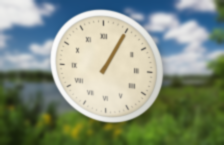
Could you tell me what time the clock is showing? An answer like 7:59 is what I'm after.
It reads 1:05
